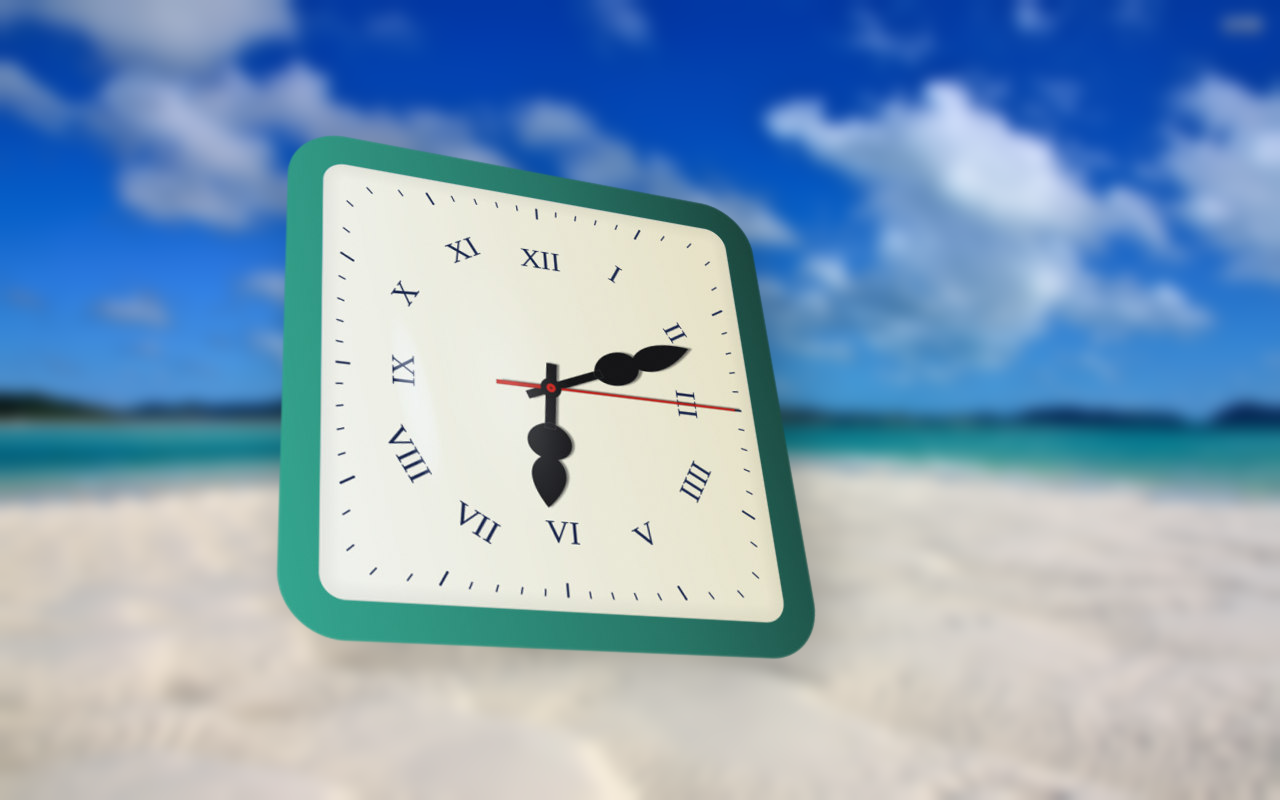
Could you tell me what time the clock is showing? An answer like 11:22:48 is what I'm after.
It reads 6:11:15
